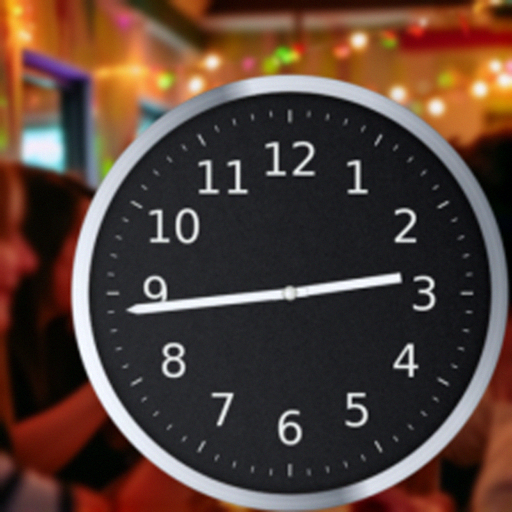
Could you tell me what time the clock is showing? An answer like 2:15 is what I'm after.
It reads 2:44
